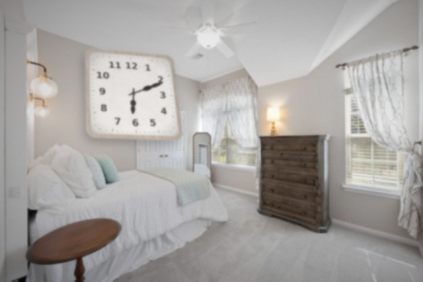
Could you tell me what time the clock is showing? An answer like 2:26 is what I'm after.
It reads 6:11
